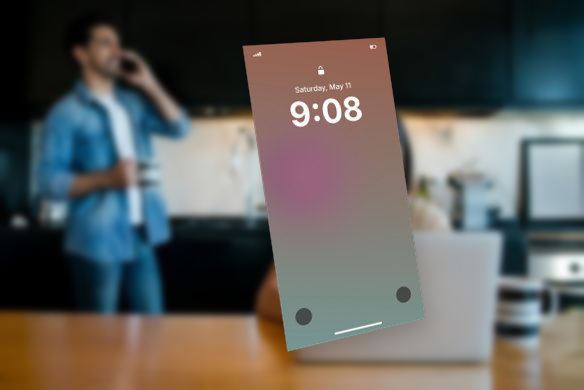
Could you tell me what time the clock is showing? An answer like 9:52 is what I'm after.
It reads 9:08
